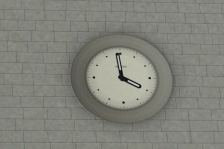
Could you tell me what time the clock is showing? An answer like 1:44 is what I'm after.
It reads 3:59
